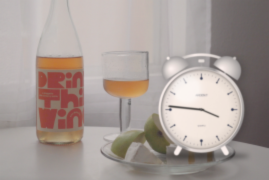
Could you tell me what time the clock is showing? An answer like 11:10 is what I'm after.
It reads 3:46
